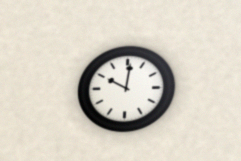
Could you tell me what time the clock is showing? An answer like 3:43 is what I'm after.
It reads 10:01
